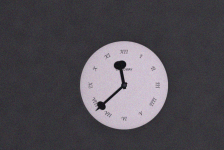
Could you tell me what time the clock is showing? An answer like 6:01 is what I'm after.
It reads 11:38
